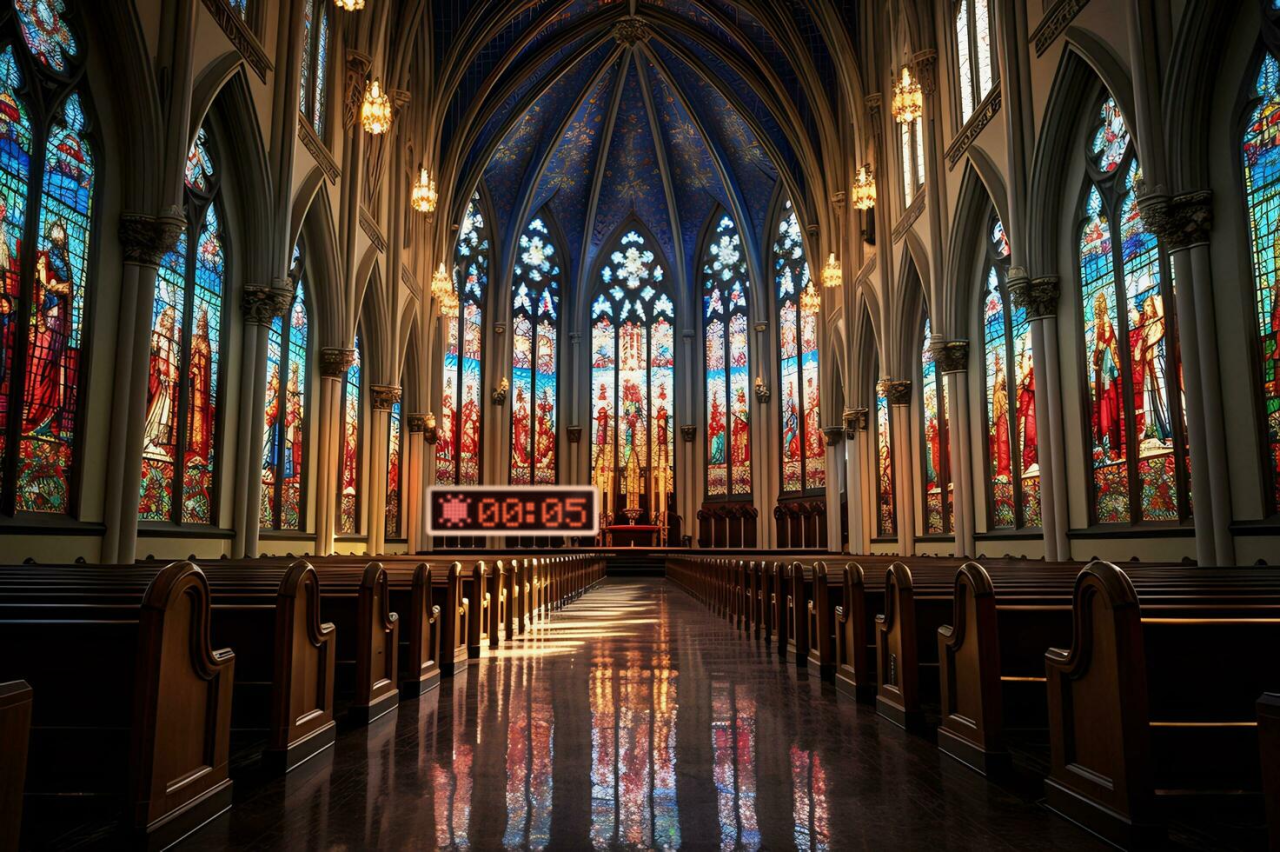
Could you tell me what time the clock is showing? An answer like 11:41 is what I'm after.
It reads 0:05
